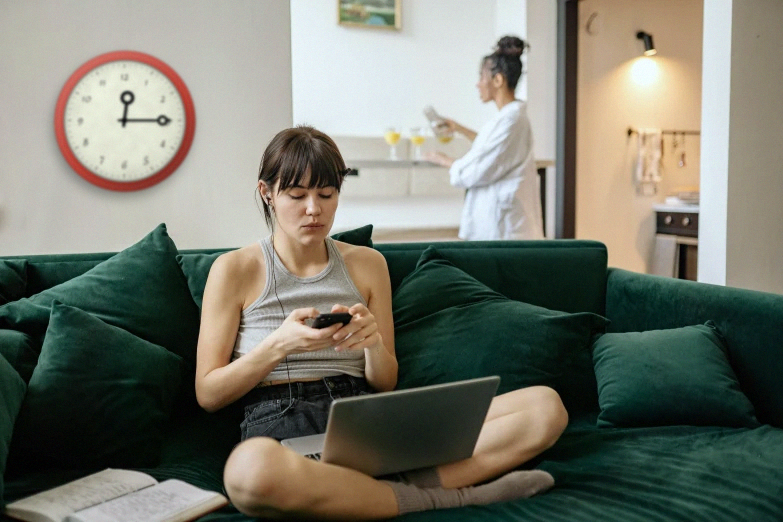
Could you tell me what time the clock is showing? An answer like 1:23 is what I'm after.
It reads 12:15
